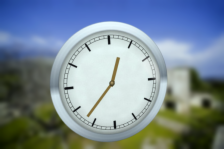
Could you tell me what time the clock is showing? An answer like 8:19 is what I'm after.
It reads 12:37
